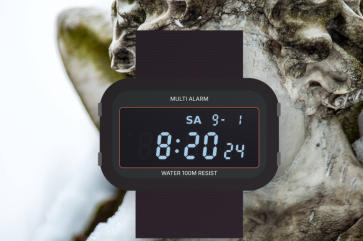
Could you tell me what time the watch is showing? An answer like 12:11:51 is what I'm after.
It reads 8:20:24
